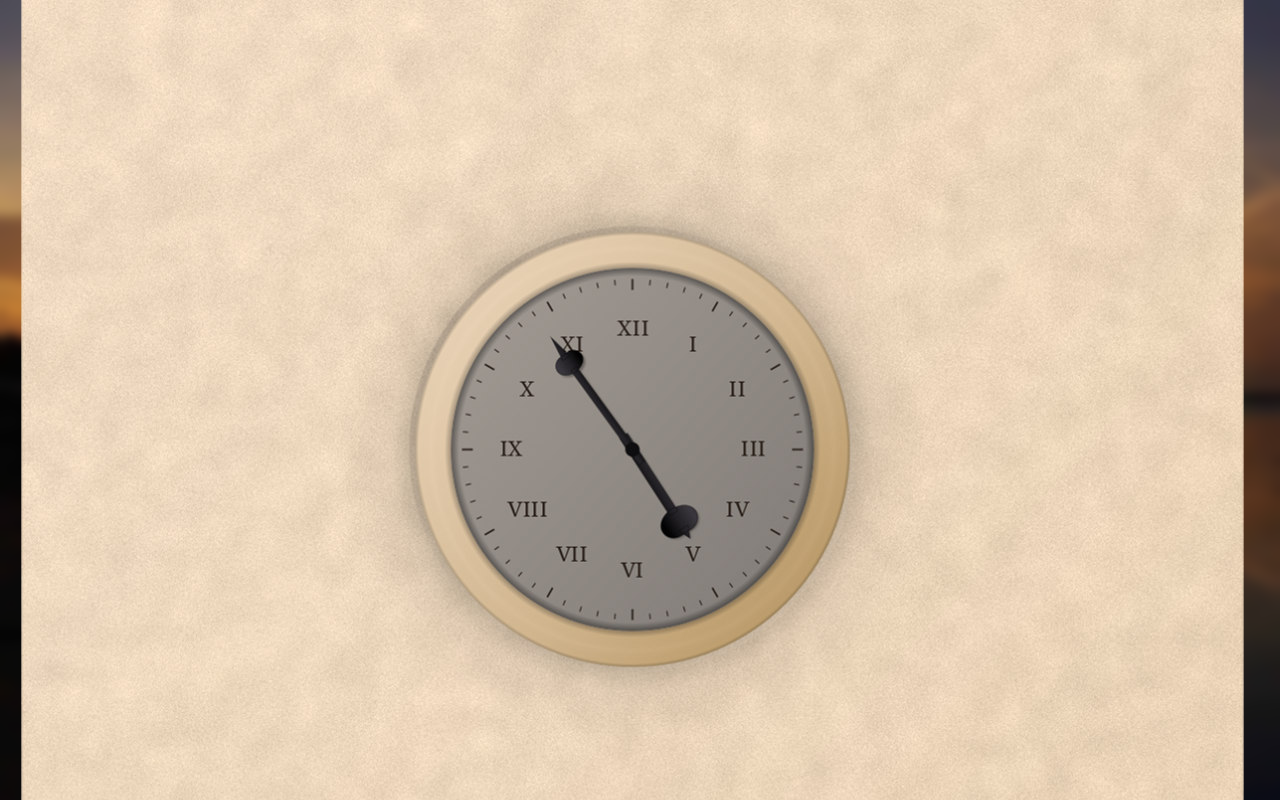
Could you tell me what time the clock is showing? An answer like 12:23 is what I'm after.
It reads 4:54
